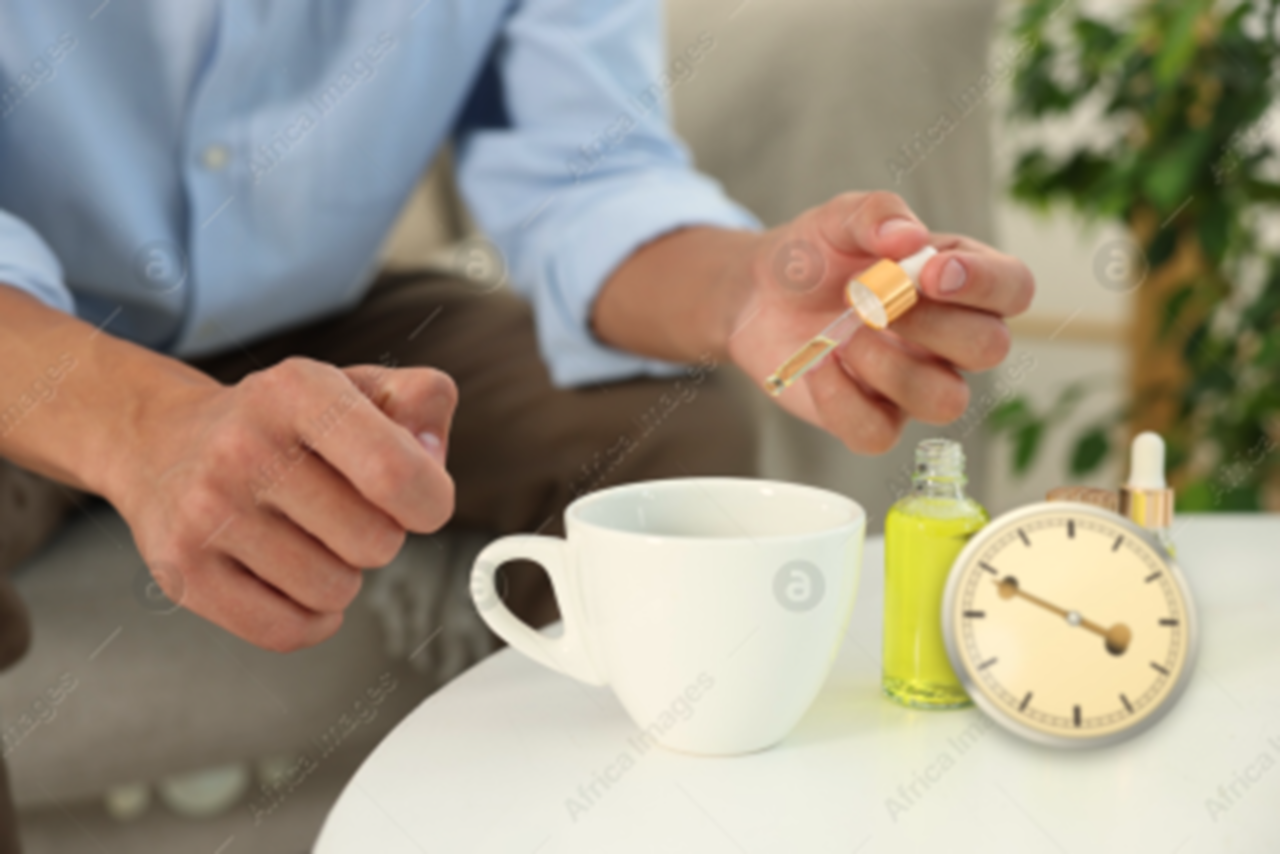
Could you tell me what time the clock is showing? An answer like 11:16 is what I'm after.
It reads 3:49
